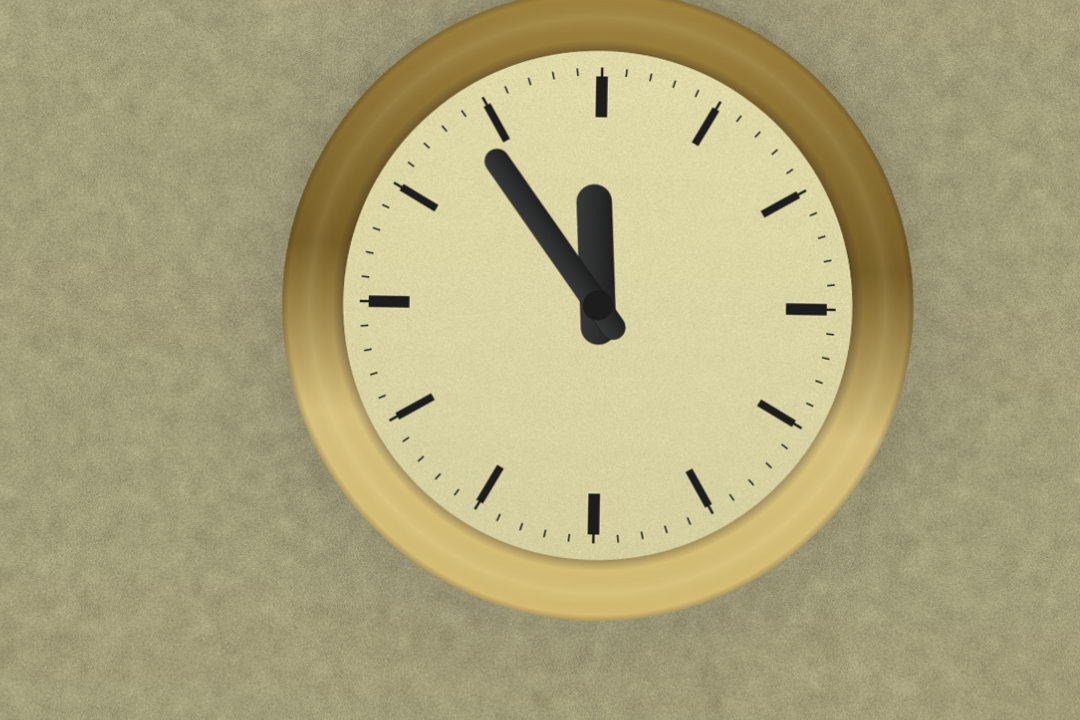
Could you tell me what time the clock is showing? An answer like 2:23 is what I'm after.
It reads 11:54
